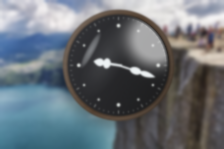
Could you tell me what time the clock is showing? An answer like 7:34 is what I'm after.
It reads 9:18
